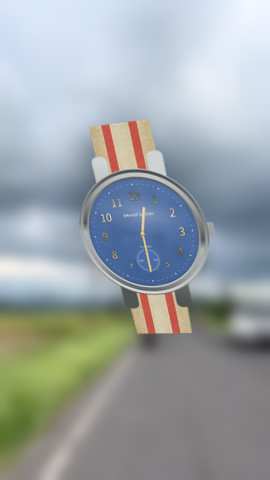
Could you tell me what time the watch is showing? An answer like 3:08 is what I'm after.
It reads 12:30
